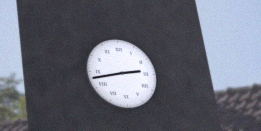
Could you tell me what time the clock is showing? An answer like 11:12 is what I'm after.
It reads 2:43
